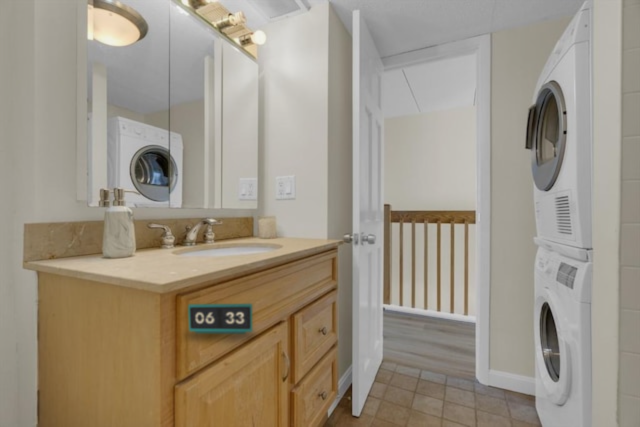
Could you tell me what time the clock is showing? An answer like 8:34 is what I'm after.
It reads 6:33
